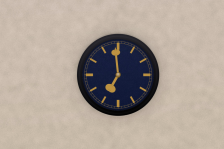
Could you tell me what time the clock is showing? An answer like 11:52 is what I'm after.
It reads 6:59
